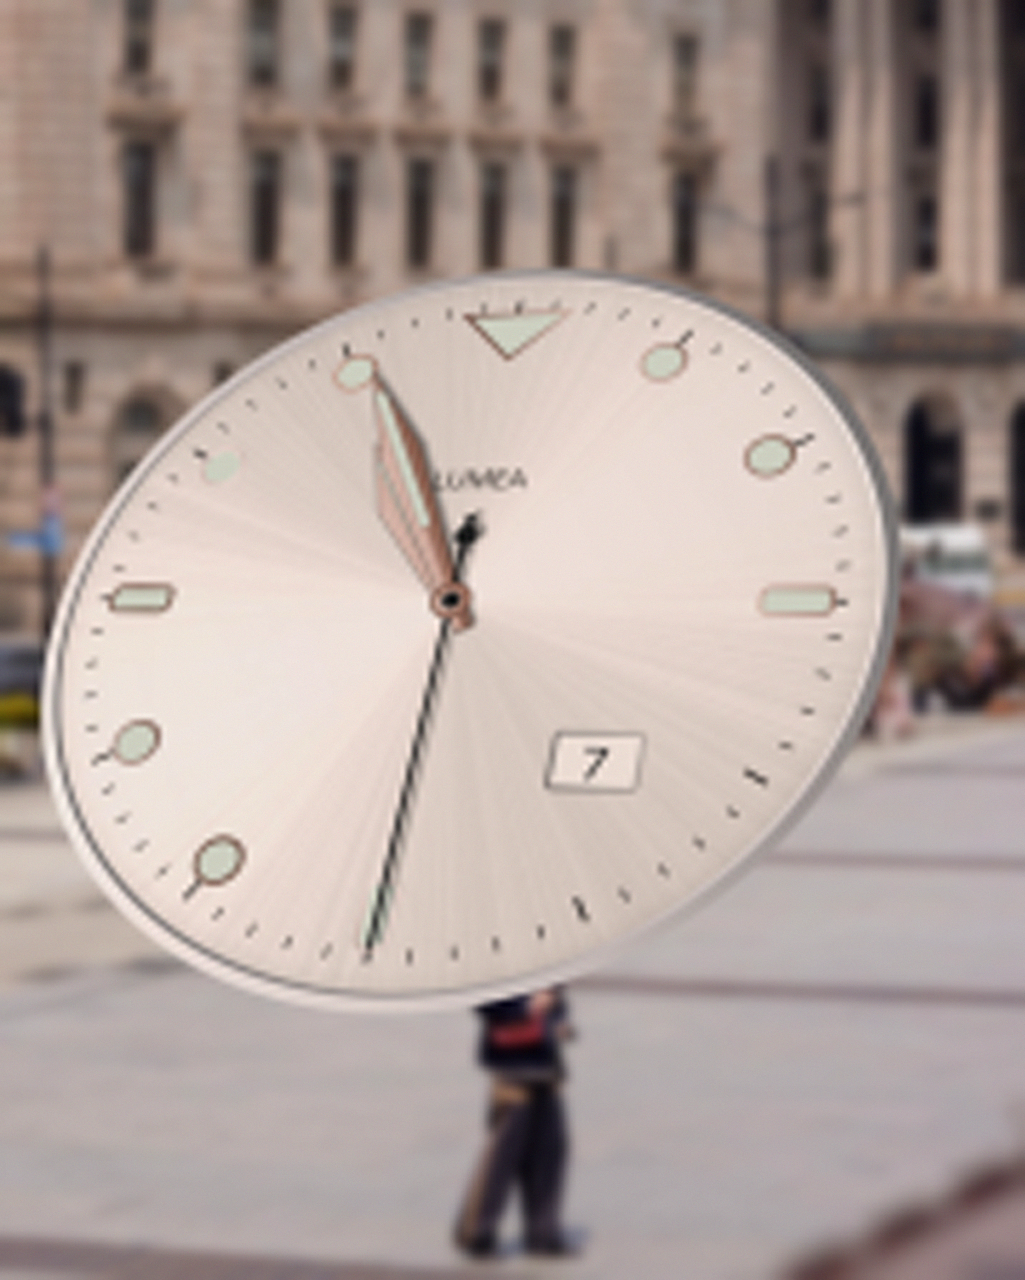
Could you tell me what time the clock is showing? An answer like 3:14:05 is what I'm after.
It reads 10:55:30
